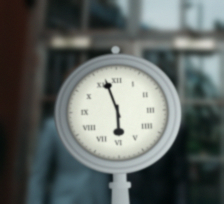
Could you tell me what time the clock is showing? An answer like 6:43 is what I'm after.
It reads 5:57
